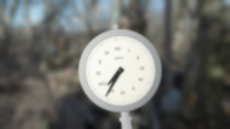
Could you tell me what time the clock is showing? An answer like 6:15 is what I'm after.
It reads 7:36
